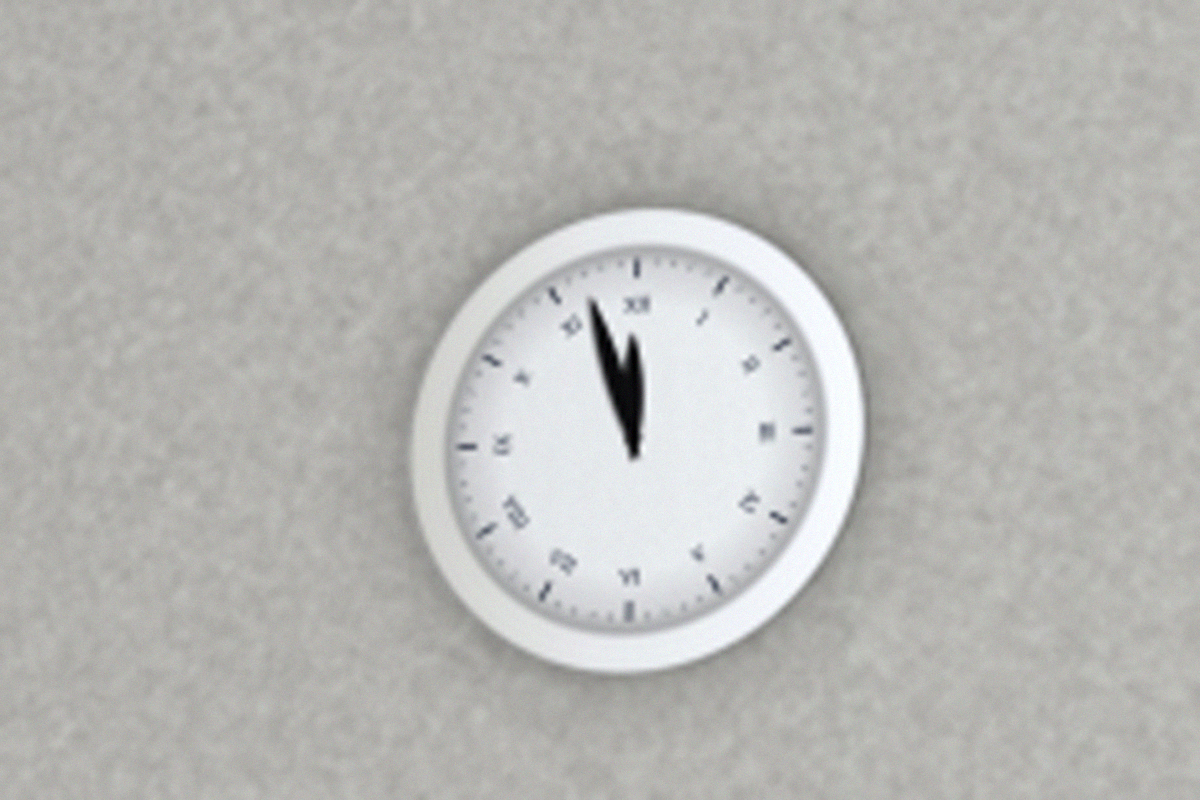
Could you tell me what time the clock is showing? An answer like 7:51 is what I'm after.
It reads 11:57
